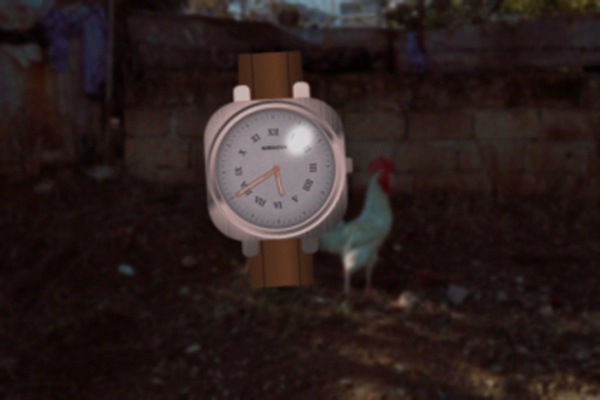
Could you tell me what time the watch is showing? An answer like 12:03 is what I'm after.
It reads 5:40
